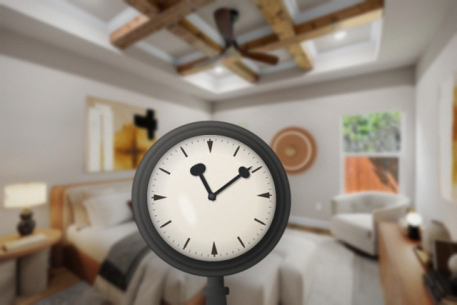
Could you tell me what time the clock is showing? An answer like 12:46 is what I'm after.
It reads 11:09
